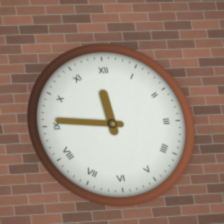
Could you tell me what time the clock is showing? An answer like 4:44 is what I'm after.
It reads 11:46
